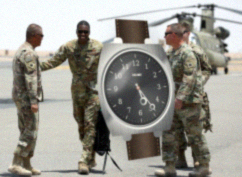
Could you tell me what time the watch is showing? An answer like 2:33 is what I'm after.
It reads 5:24
